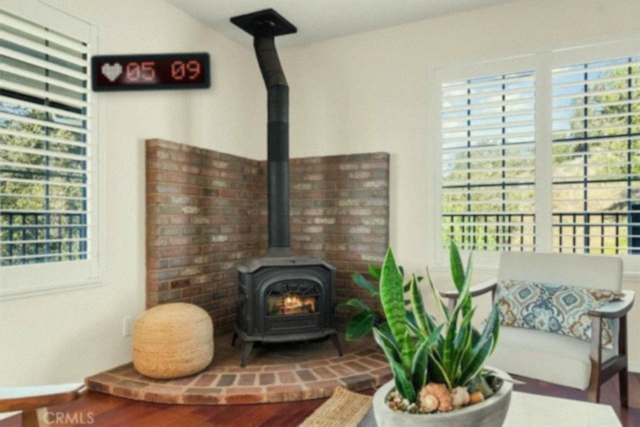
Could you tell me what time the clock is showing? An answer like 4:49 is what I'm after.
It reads 5:09
